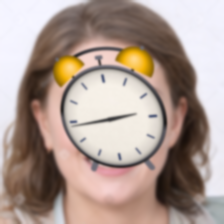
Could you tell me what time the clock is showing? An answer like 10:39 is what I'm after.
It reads 2:44
